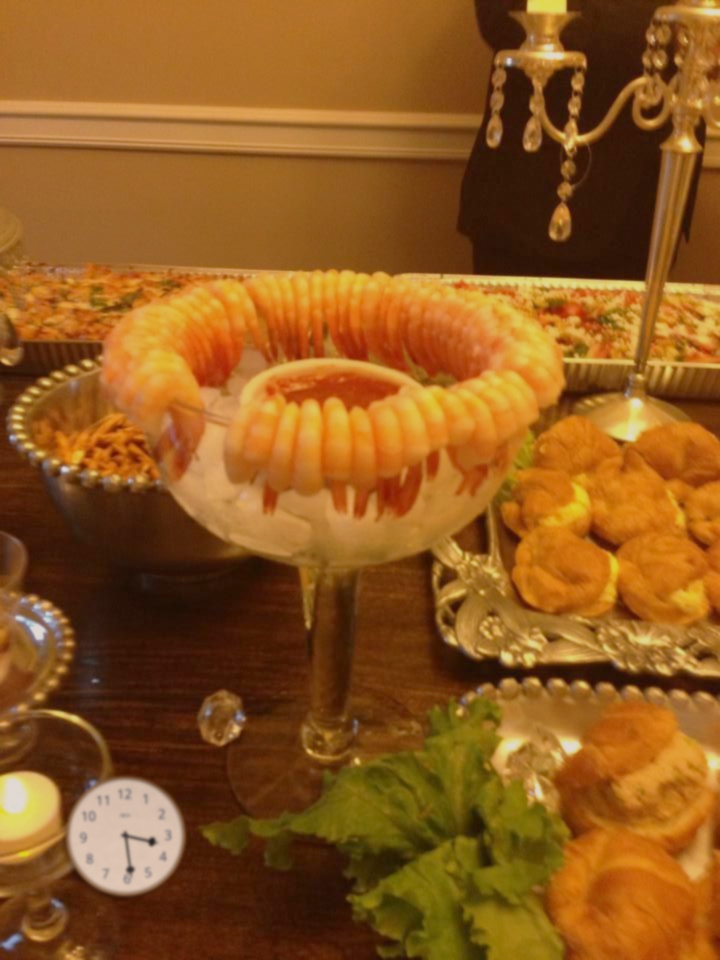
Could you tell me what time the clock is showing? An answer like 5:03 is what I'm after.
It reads 3:29
